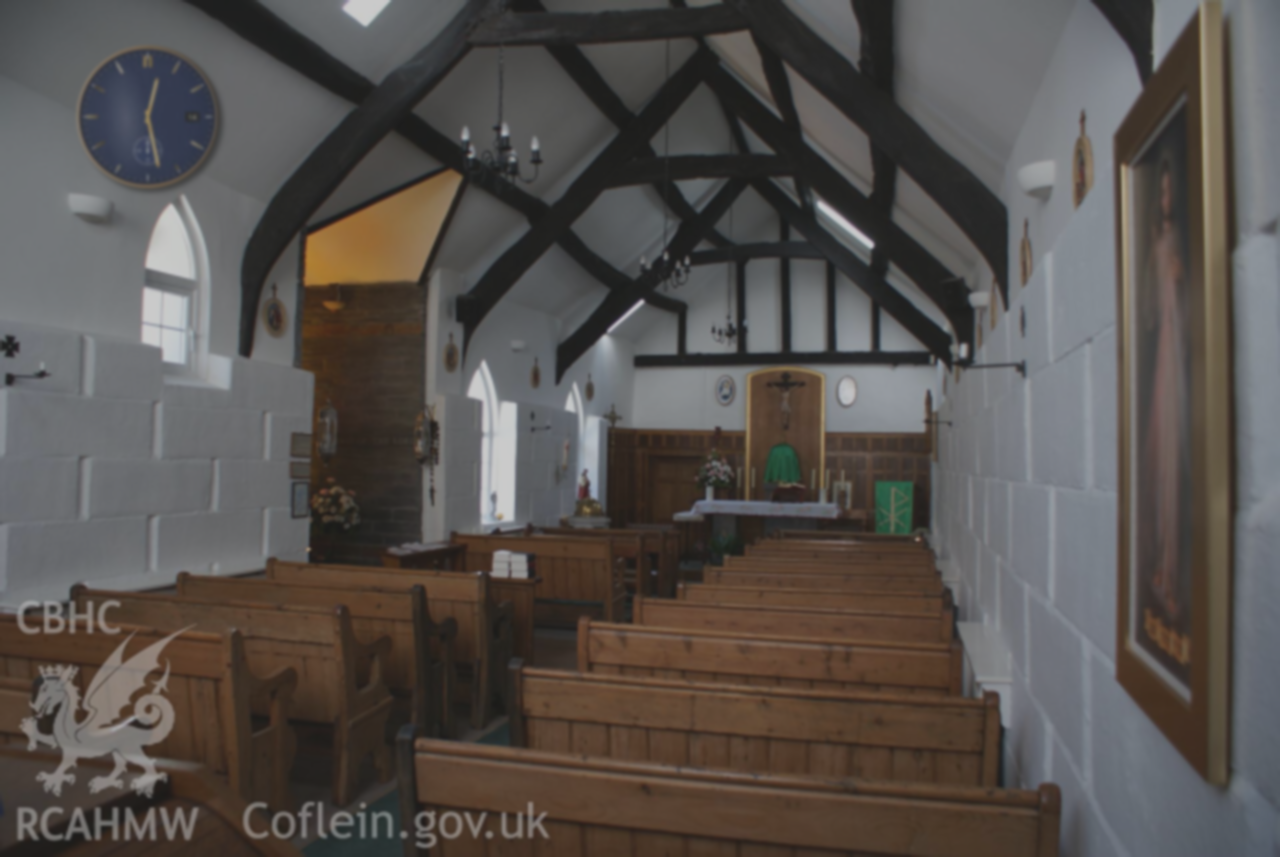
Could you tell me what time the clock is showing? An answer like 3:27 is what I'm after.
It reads 12:28
